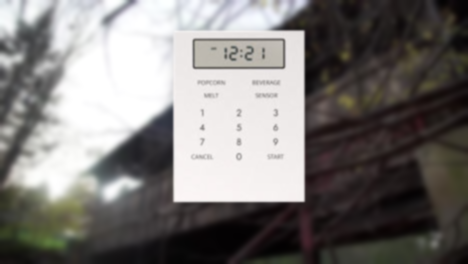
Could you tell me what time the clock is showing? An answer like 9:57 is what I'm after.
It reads 12:21
